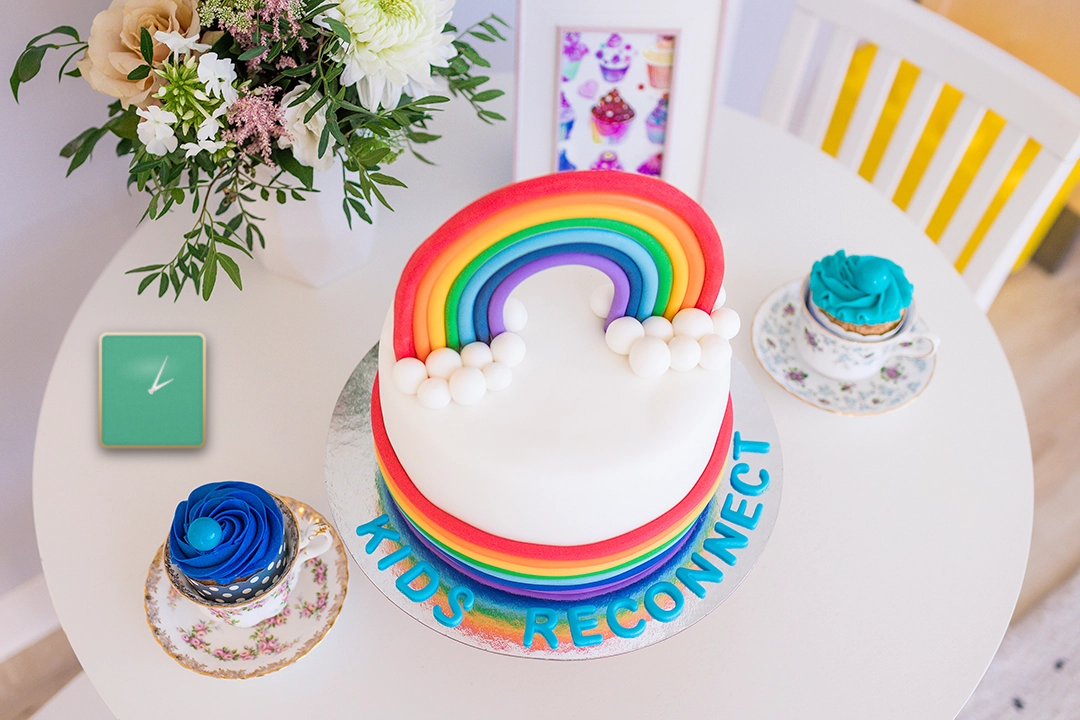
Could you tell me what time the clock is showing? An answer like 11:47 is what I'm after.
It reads 2:04
